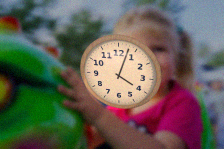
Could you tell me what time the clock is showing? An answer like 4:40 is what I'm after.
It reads 4:03
